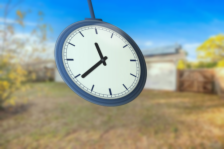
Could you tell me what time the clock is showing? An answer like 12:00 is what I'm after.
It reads 11:39
